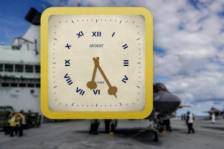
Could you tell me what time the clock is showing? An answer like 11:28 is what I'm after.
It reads 6:25
